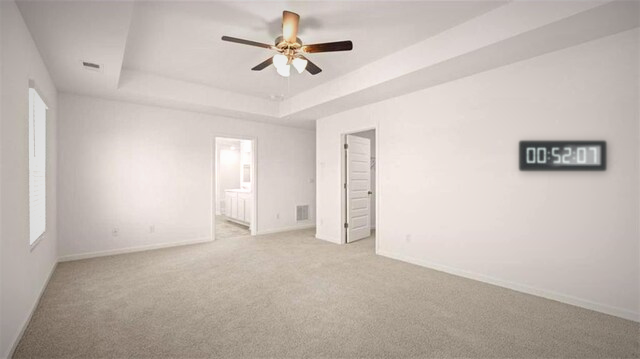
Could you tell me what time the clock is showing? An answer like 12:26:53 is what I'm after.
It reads 0:52:07
